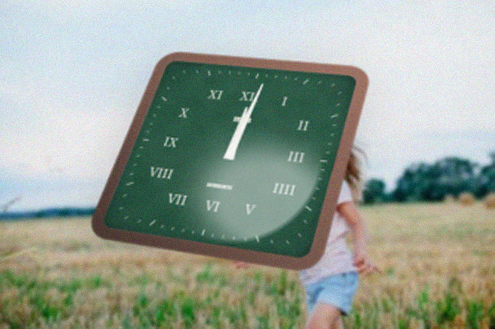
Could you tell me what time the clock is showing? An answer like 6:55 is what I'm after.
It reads 12:01
